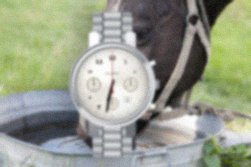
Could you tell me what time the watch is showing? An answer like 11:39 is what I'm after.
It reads 6:32
